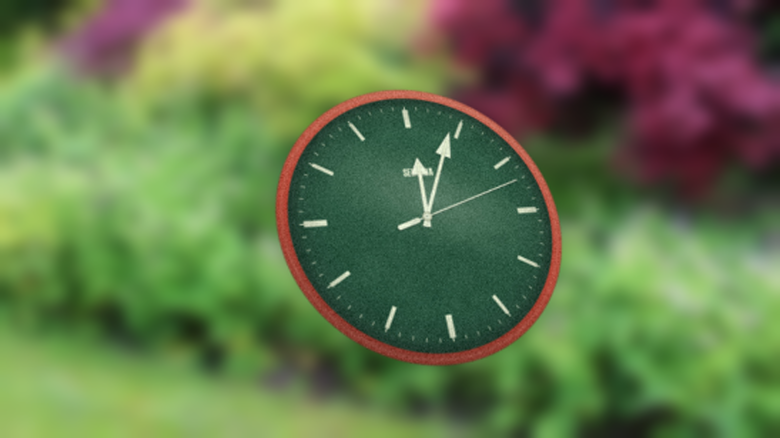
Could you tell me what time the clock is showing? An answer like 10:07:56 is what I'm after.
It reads 12:04:12
